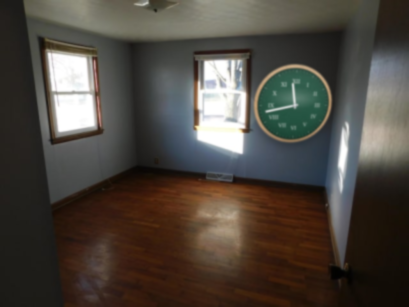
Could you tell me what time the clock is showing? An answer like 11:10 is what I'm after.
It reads 11:43
